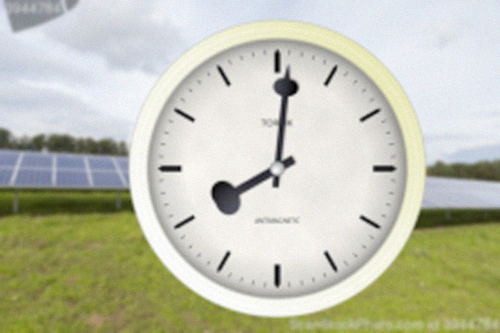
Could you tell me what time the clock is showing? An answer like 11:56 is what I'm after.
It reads 8:01
